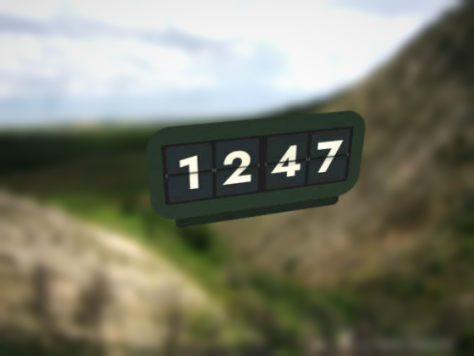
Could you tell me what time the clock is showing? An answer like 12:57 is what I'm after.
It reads 12:47
